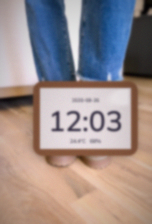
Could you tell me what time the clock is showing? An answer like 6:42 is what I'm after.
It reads 12:03
